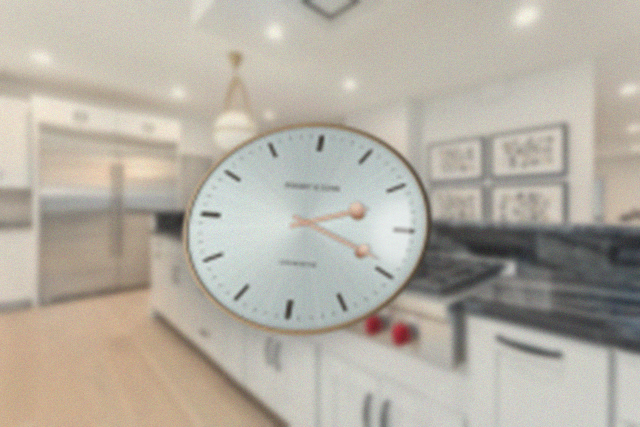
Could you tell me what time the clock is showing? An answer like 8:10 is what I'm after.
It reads 2:19
